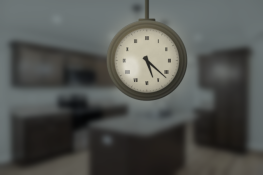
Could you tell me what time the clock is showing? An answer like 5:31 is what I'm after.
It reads 5:22
